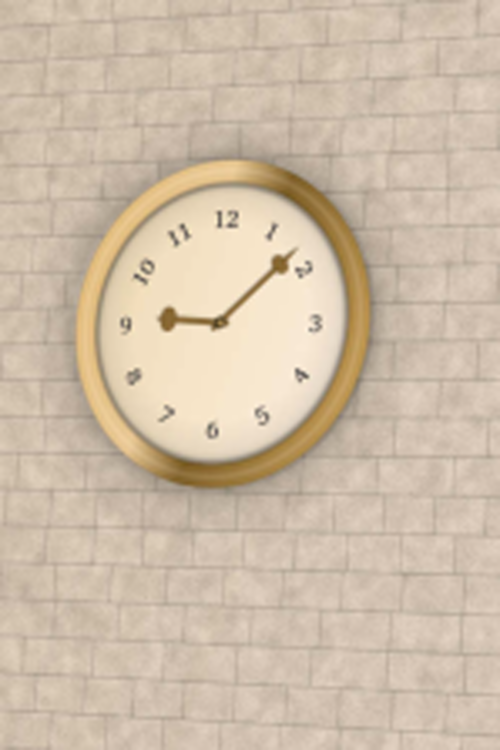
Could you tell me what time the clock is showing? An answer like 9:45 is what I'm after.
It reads 9:08
